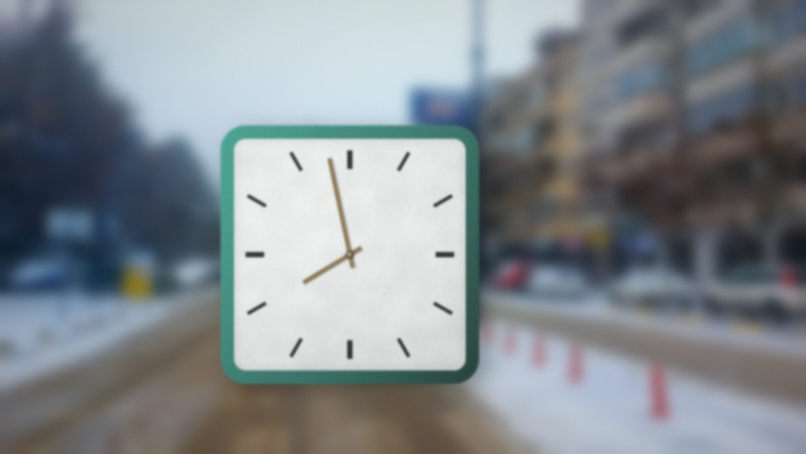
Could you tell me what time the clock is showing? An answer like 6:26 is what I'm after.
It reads 7:58
